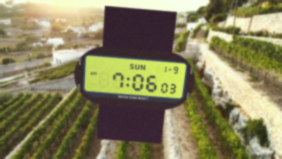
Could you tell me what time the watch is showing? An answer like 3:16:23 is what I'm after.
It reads 7:06:03
